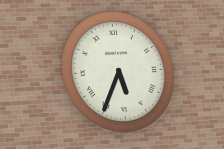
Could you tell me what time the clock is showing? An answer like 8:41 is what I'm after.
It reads 5:35
